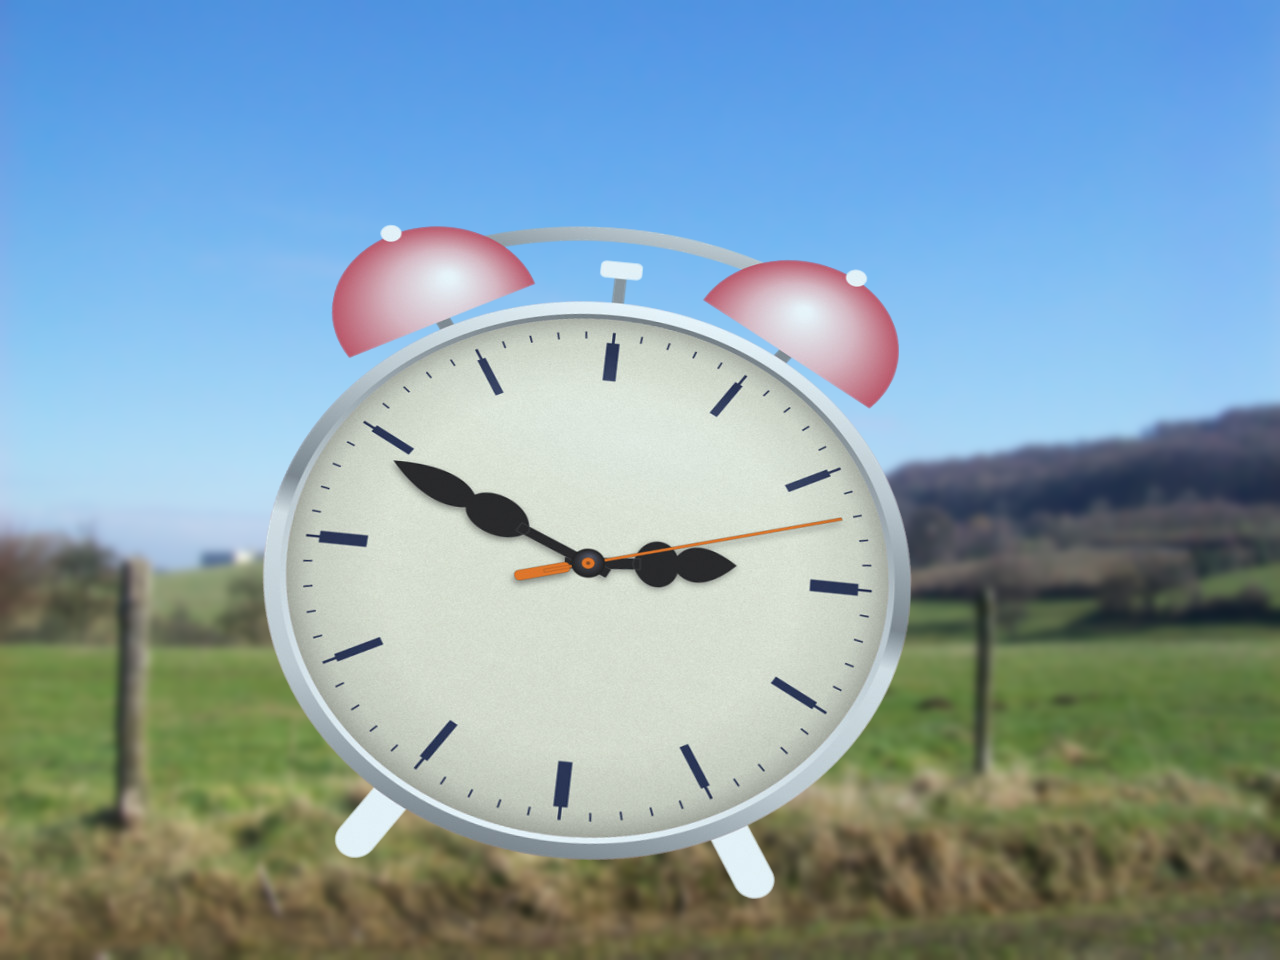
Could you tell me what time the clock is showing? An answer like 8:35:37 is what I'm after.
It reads 2:49:12
